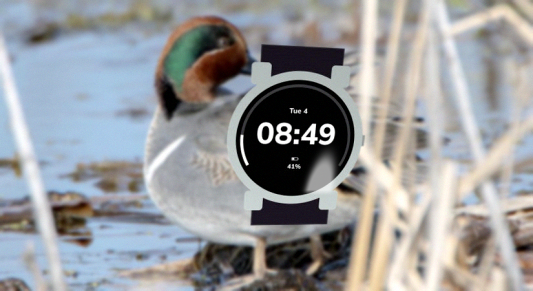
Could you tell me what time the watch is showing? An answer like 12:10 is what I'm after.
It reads 8:49
